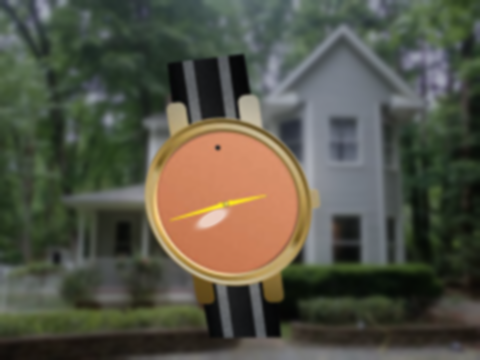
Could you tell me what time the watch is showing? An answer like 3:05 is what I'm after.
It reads 2:43
